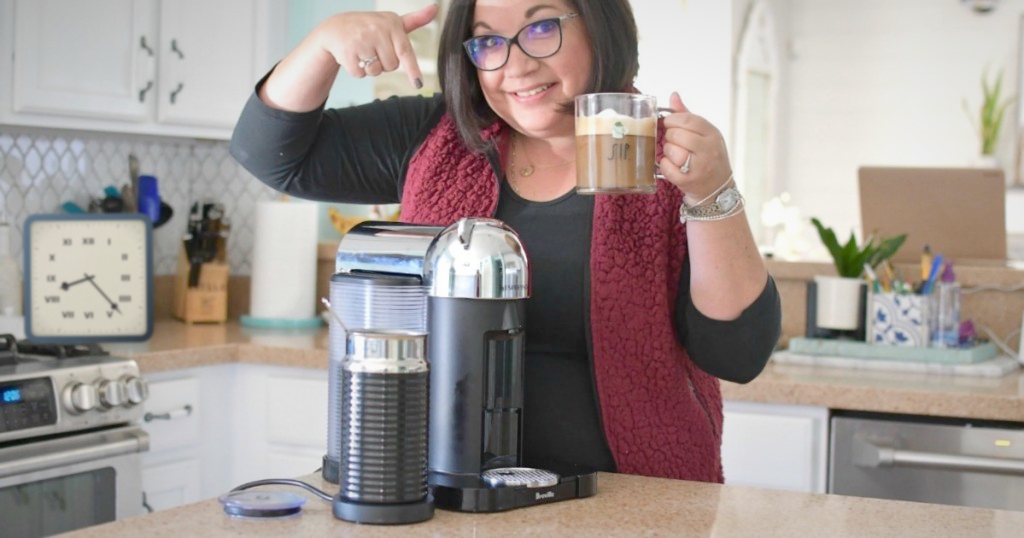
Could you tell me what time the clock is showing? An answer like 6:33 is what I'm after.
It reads 8:23
